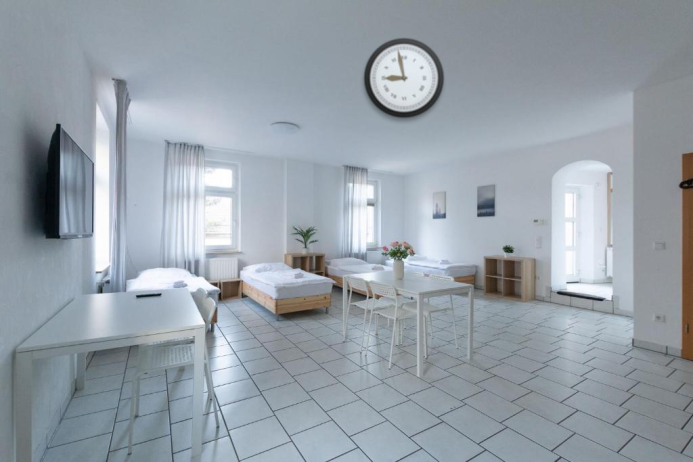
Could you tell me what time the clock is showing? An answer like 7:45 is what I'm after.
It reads 8:58
